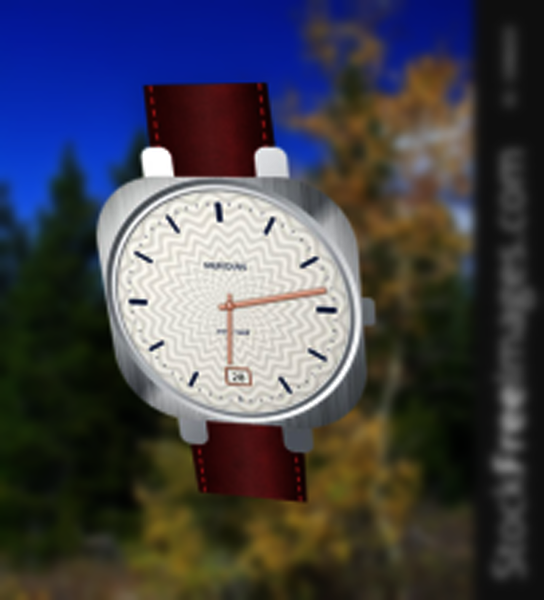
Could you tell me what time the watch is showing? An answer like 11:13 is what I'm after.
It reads 6:13
